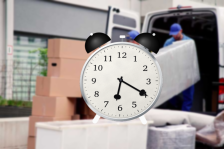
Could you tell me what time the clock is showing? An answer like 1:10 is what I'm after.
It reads 6:20
